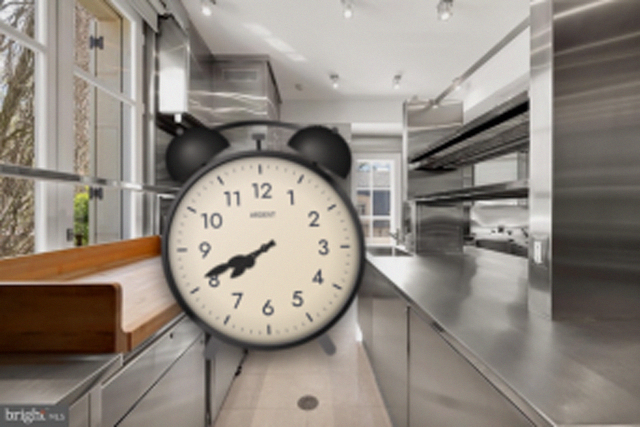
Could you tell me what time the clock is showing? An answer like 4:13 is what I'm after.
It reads 7:41
